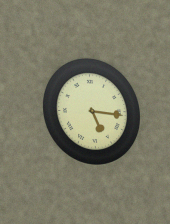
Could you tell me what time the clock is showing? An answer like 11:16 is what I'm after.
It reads 5:16
